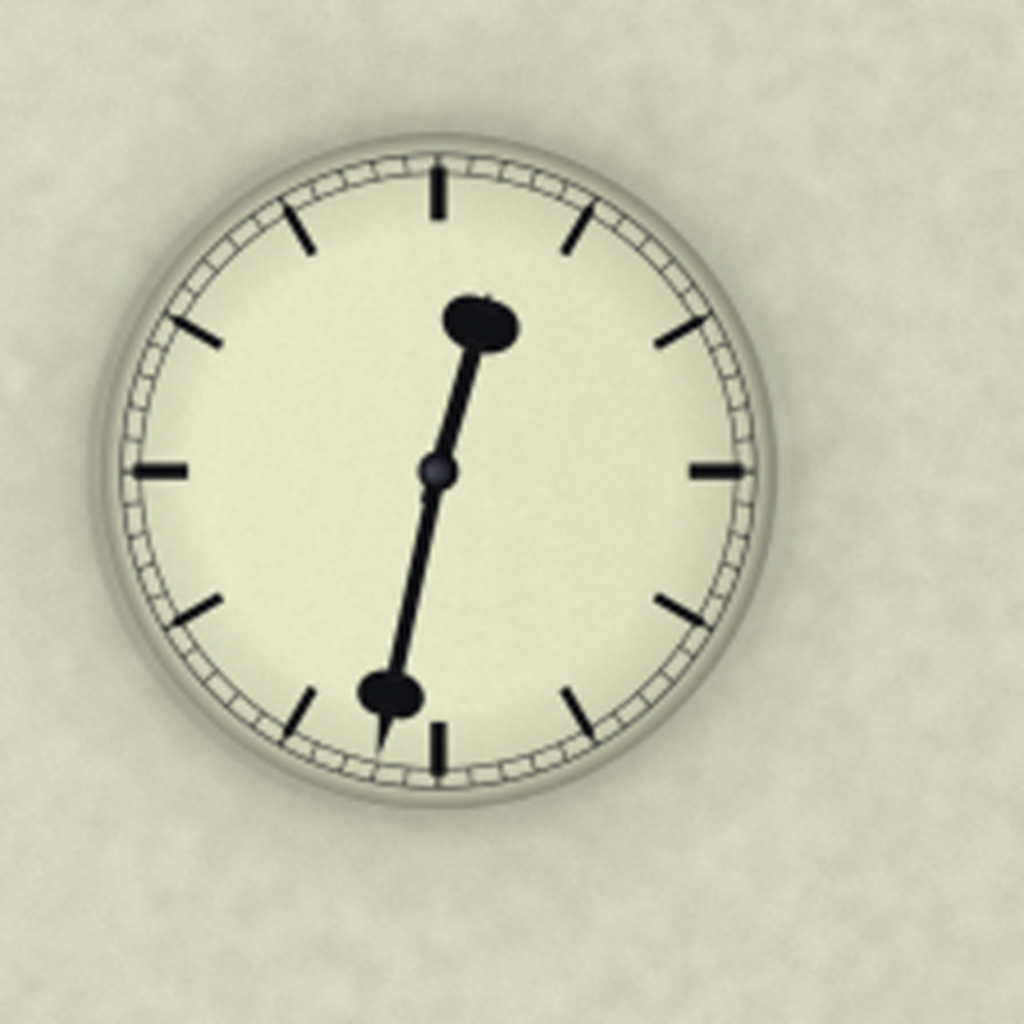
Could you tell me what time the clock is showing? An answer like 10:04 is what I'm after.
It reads 12:32
